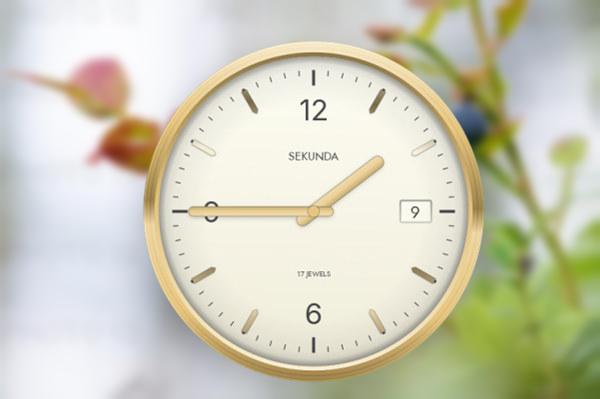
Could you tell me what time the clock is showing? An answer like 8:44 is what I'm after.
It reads 1:45
